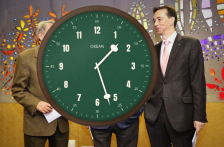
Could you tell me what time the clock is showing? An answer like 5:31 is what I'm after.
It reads 1:27
